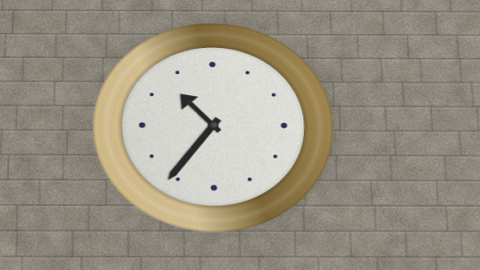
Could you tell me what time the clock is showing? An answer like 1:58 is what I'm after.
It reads 10:36
